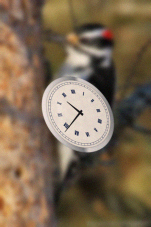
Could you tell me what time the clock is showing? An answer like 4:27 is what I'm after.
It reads 10:39
